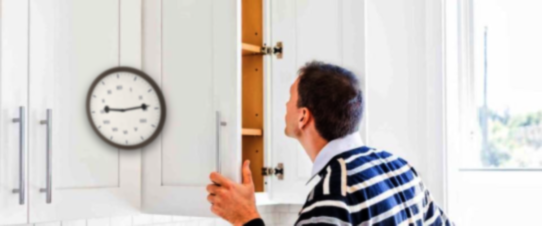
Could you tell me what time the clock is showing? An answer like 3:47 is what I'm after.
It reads 9:14
